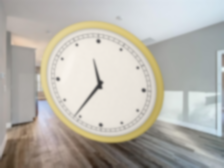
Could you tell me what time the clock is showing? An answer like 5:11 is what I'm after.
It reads 11:36
